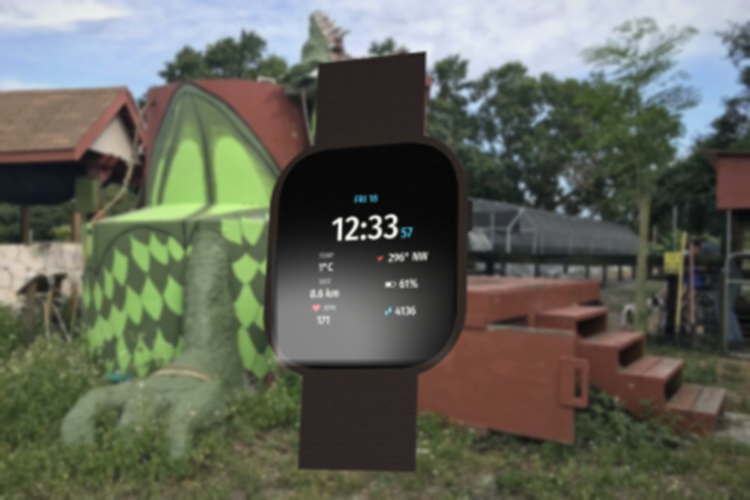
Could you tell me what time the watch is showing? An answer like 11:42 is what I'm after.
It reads 12:33
